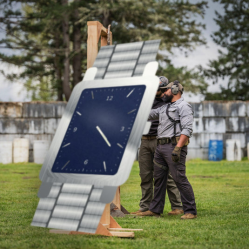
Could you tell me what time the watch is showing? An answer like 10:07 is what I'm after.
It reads 4:22
